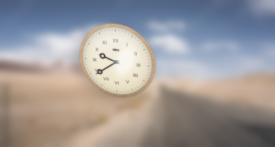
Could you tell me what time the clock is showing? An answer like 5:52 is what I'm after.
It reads 9:39
